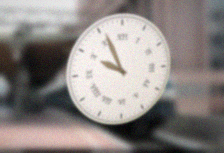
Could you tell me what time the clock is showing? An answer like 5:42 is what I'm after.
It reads 9:56
